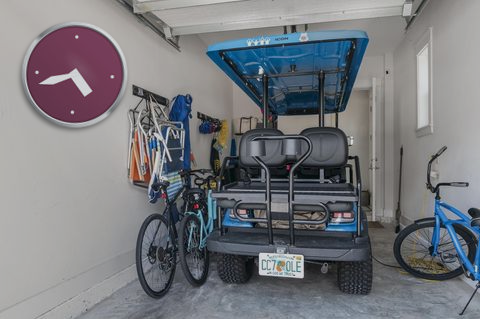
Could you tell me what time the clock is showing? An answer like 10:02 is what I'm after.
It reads 4:42
